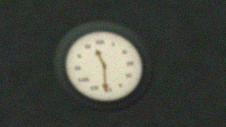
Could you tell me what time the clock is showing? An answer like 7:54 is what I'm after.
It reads 11:31
